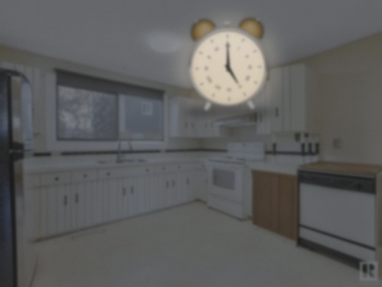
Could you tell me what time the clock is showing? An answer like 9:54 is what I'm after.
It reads 5:00
